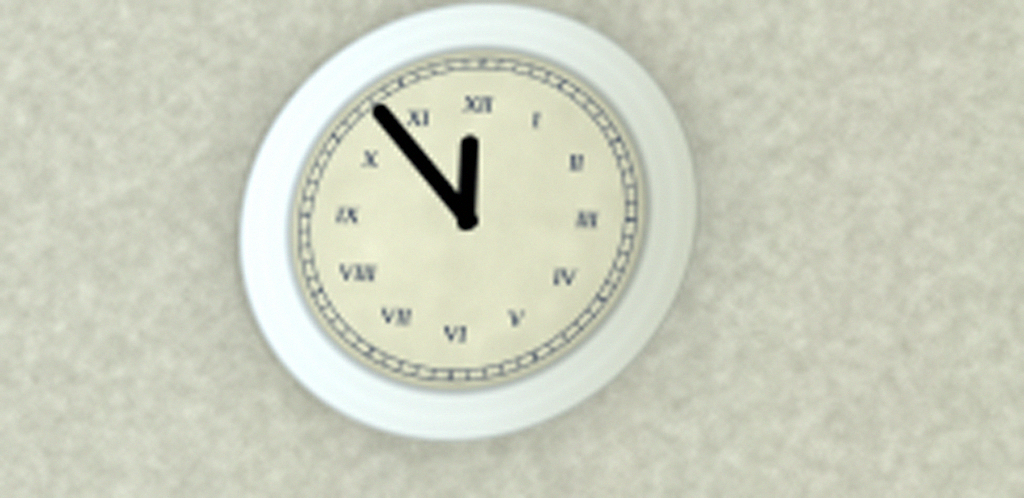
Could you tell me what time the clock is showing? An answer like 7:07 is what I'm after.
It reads 11:53
